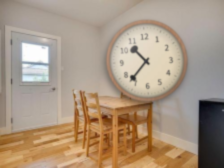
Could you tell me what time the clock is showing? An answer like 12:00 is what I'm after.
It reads 10:37
